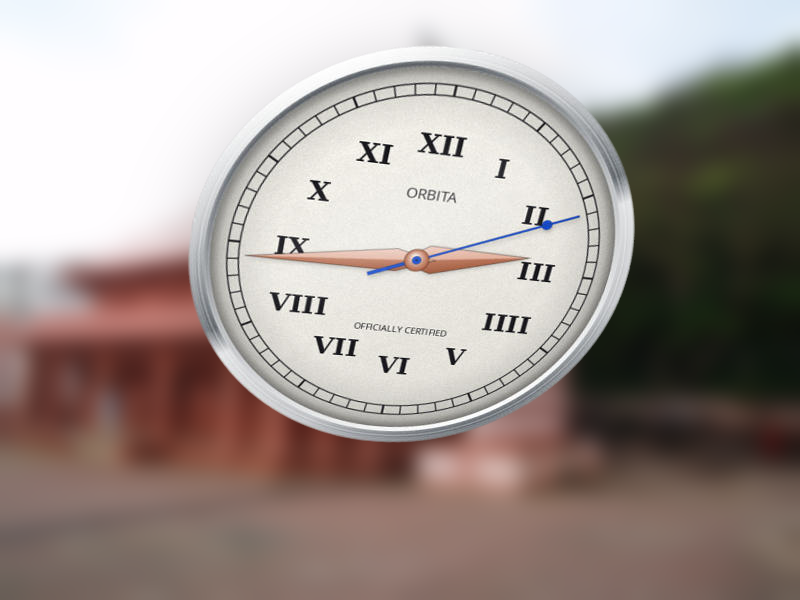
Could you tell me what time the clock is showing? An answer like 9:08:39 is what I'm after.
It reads 2:44:11
